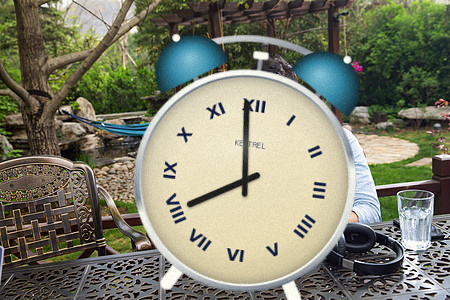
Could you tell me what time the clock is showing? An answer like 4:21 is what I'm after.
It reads 7:59
